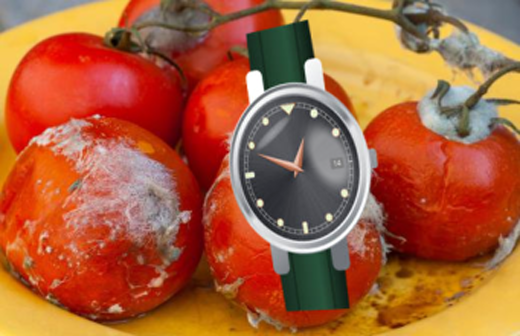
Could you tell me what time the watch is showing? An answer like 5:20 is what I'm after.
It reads 12:49
